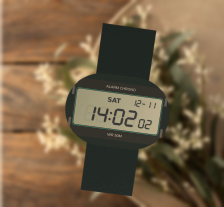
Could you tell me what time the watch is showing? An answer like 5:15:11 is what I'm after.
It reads 14:02:02
